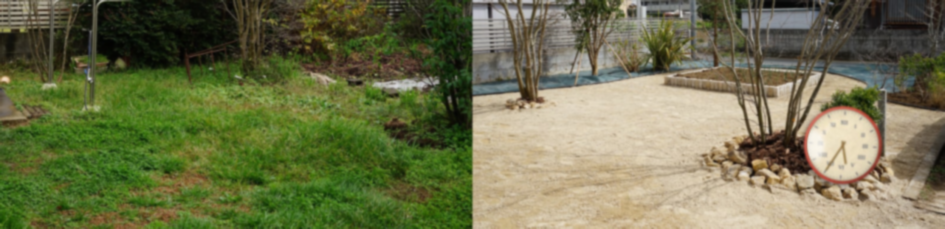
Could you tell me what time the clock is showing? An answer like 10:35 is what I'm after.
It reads 5:35
